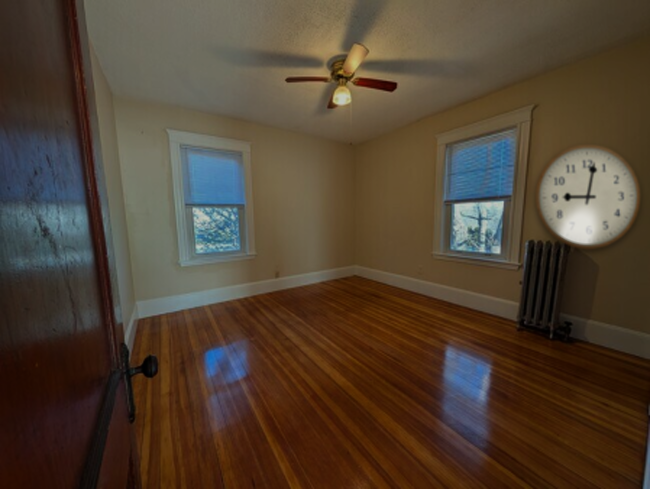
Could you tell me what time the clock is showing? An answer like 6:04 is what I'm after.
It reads 9:02
